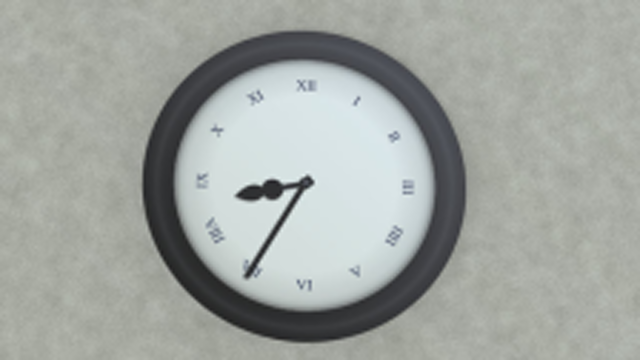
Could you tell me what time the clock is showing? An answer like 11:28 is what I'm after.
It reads 8:35
